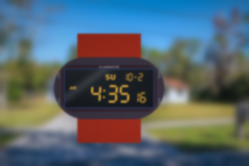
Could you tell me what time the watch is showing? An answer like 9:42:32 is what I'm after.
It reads 4:35:16
